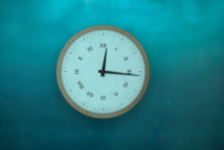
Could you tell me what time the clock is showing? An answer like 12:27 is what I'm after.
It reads 12:16
